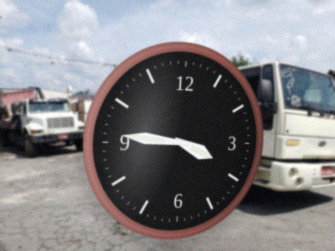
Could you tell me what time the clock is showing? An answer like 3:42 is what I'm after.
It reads 3:46
